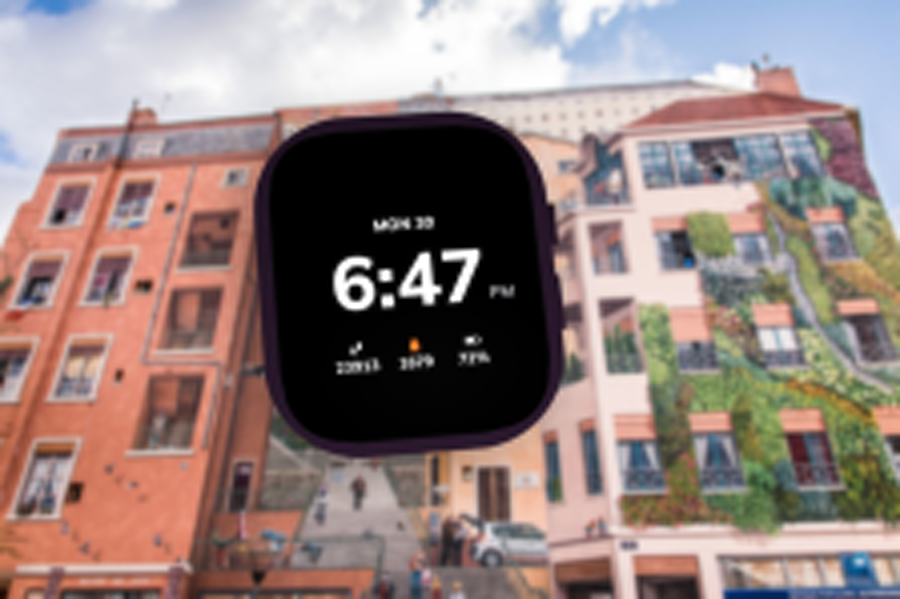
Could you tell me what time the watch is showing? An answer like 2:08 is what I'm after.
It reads 6:47
